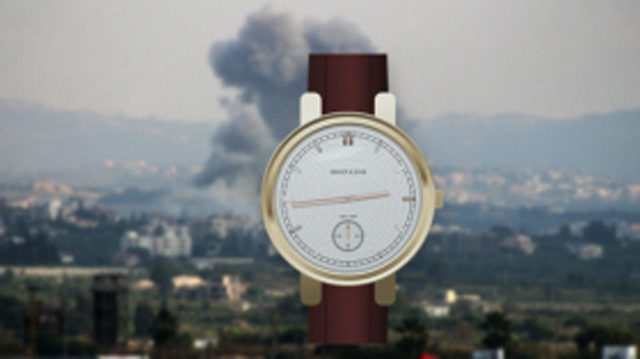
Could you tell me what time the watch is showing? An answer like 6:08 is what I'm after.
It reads 2:44
